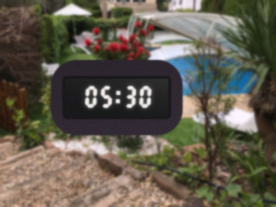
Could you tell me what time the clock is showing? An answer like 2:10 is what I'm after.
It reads 5:30
